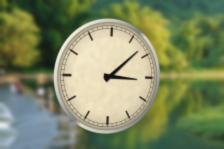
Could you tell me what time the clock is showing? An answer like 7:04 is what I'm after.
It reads 3:08
